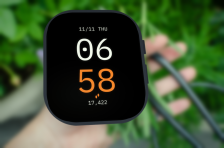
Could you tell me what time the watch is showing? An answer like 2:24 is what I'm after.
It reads 6:58
